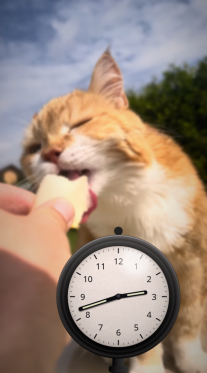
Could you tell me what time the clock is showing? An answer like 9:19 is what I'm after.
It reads 2:42
